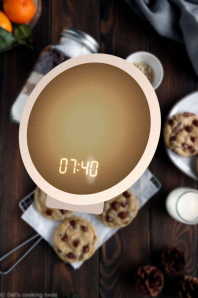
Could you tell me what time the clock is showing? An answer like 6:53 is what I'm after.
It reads 7:40
